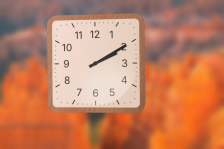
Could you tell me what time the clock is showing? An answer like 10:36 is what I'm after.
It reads 2:10
